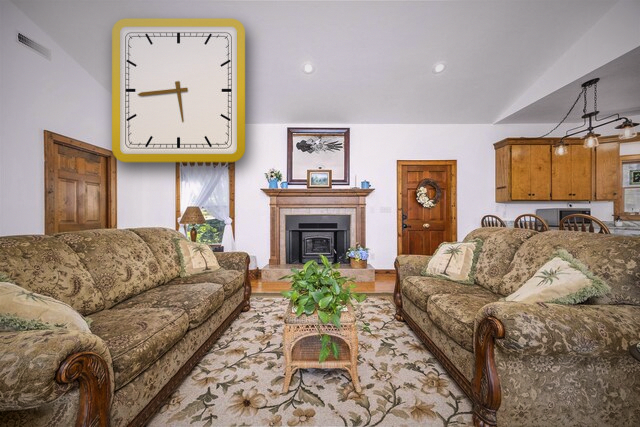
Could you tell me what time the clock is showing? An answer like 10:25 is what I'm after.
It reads 5:44
